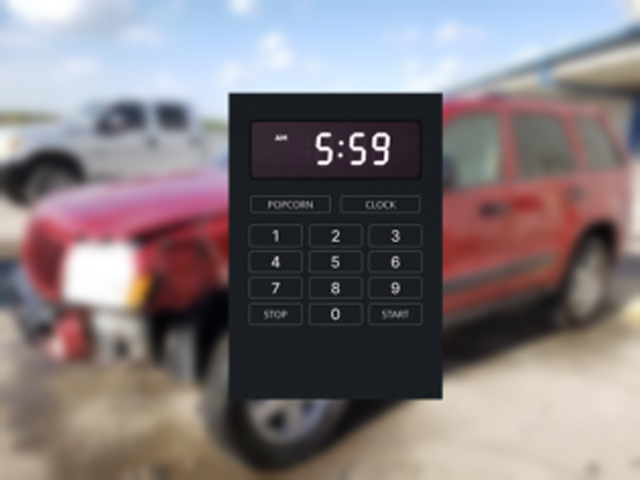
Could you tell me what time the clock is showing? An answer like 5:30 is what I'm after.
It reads 5:59
